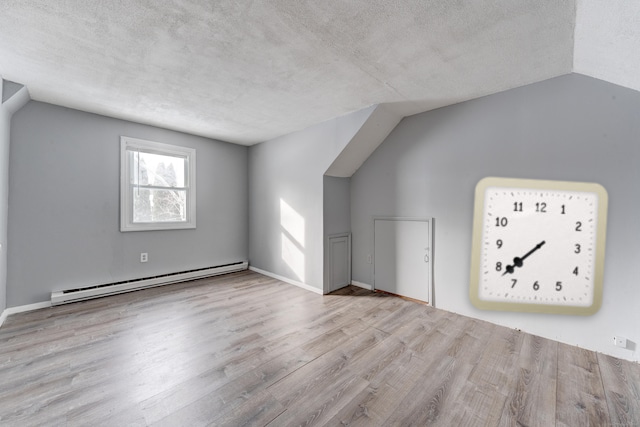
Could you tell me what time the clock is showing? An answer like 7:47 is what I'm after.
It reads 7:38
